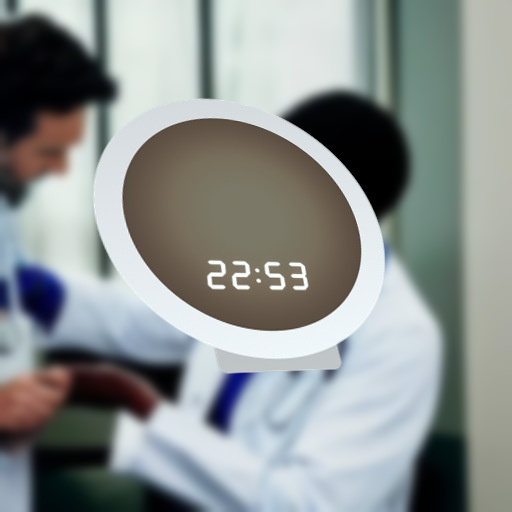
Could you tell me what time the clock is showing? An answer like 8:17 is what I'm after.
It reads 22:53
